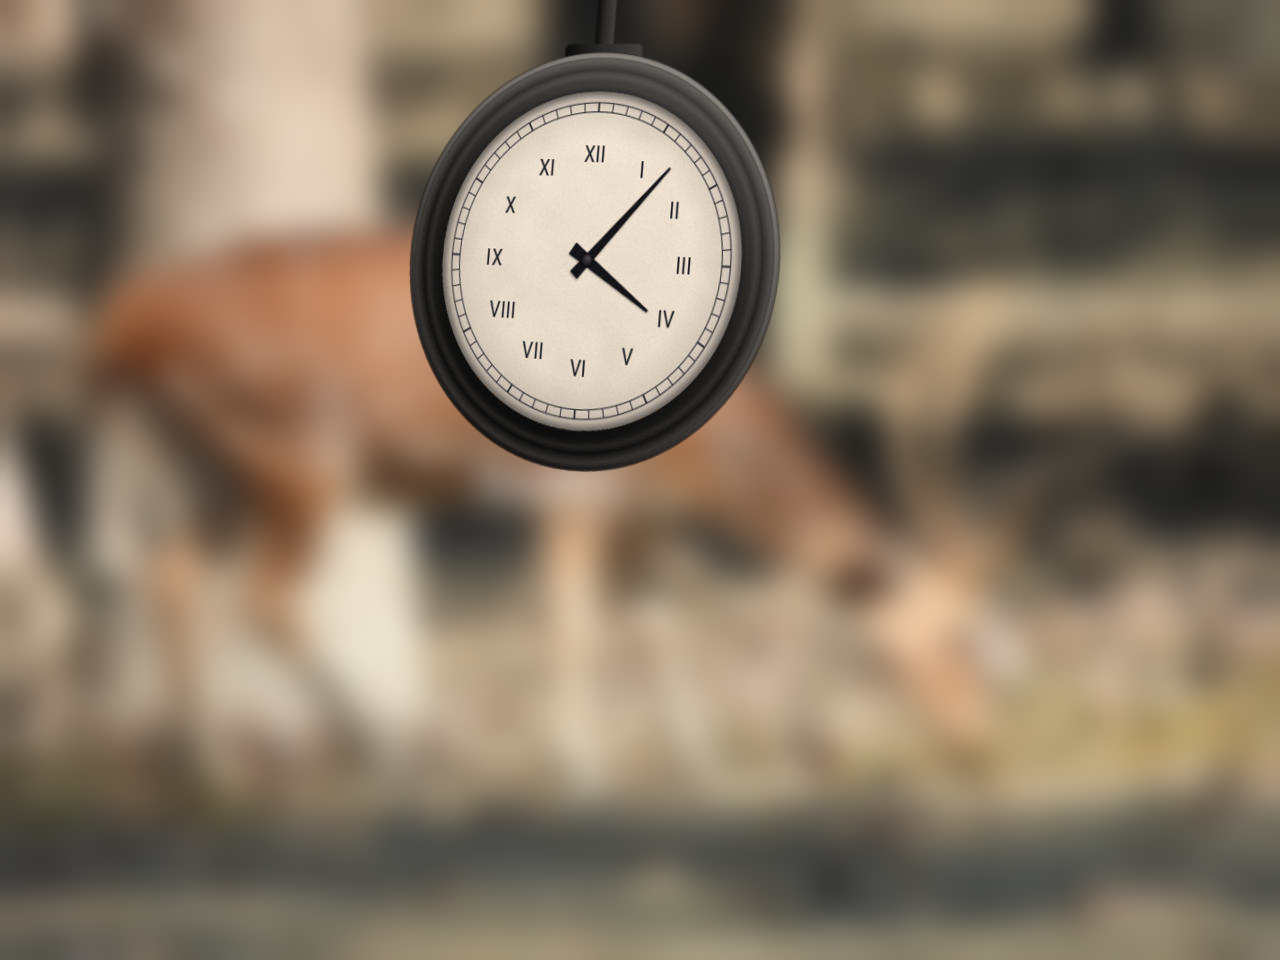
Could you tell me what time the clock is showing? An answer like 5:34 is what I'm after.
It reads 4:07
